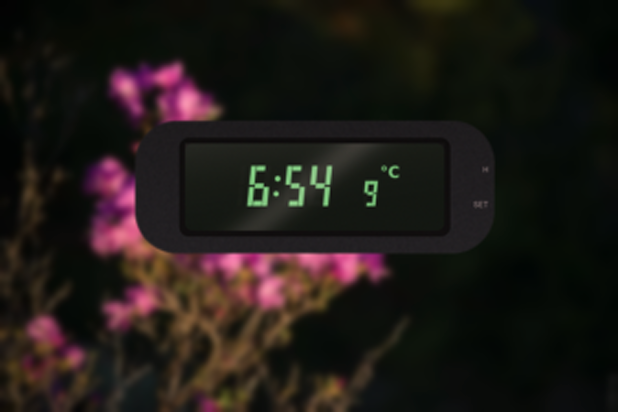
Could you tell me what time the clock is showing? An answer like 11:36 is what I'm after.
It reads 6:54
